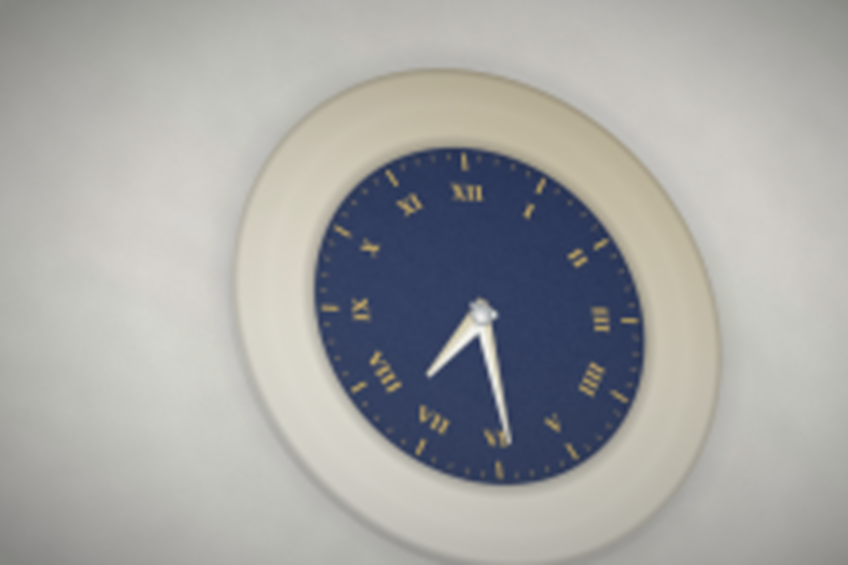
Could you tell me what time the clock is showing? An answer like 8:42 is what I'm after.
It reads 7:29
